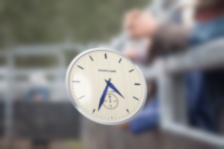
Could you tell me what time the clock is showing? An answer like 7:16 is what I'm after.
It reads 4:34
